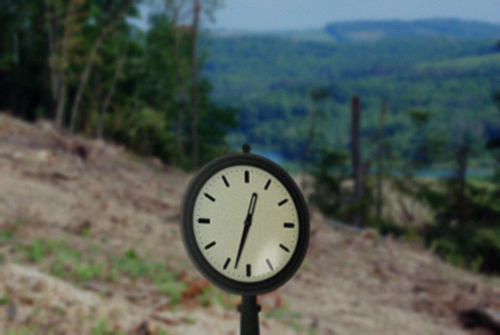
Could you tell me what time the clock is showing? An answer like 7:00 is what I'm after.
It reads 12:33
